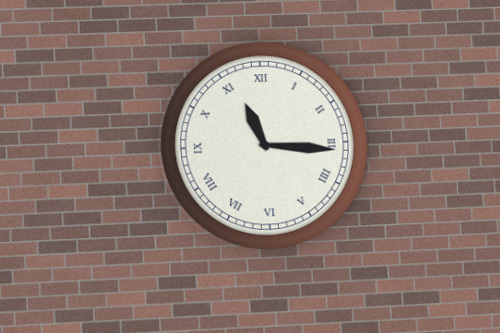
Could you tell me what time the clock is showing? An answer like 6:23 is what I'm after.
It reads 11:16
